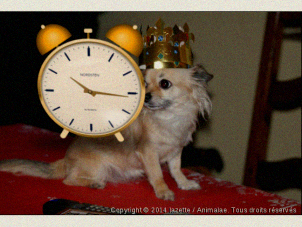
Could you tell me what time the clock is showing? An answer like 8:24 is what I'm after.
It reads 10:16
